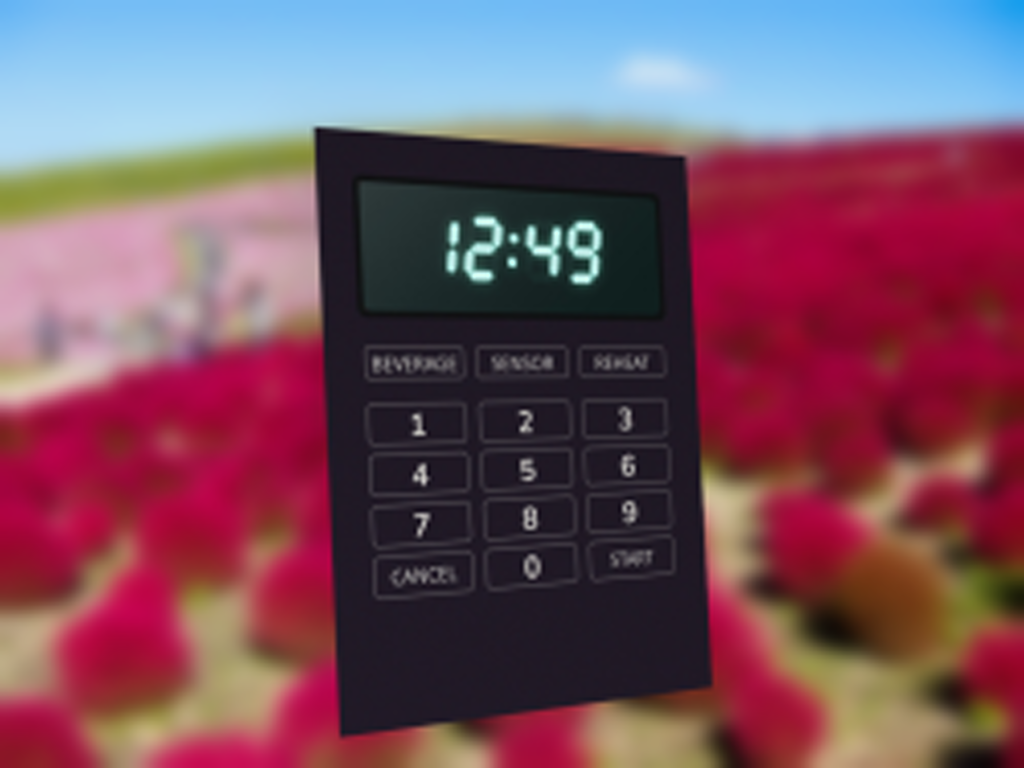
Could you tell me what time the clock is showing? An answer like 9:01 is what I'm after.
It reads 12:49
